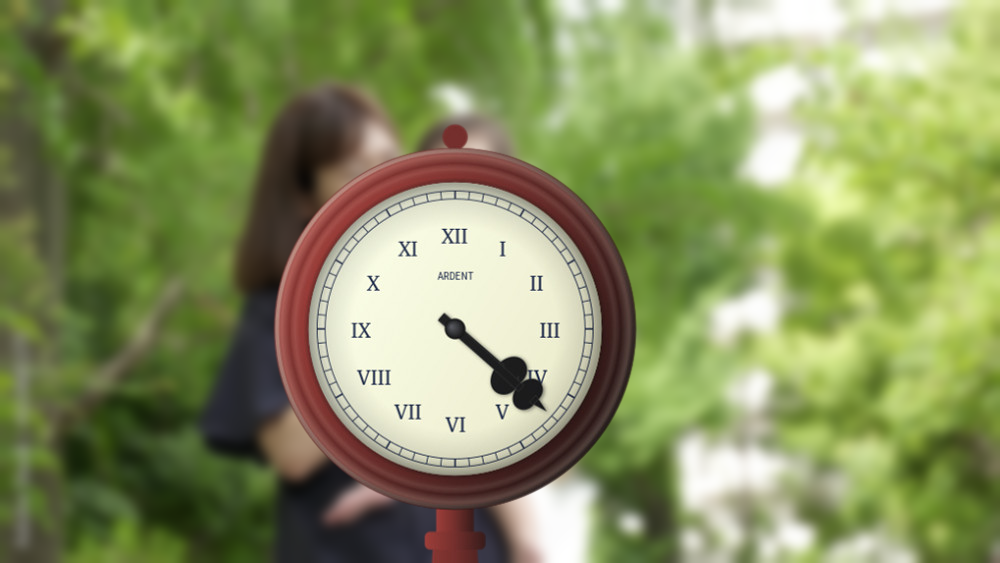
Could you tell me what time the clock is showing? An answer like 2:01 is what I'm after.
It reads 4:22
